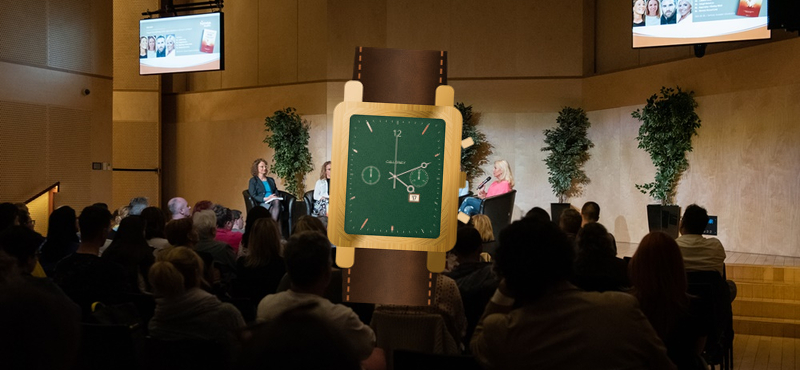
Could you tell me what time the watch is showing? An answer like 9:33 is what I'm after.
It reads 4:11
